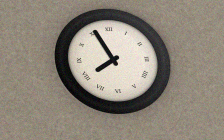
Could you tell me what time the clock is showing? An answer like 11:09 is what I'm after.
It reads 7:56
